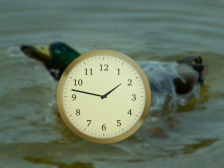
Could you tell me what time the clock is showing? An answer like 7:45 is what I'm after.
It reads 1:47
